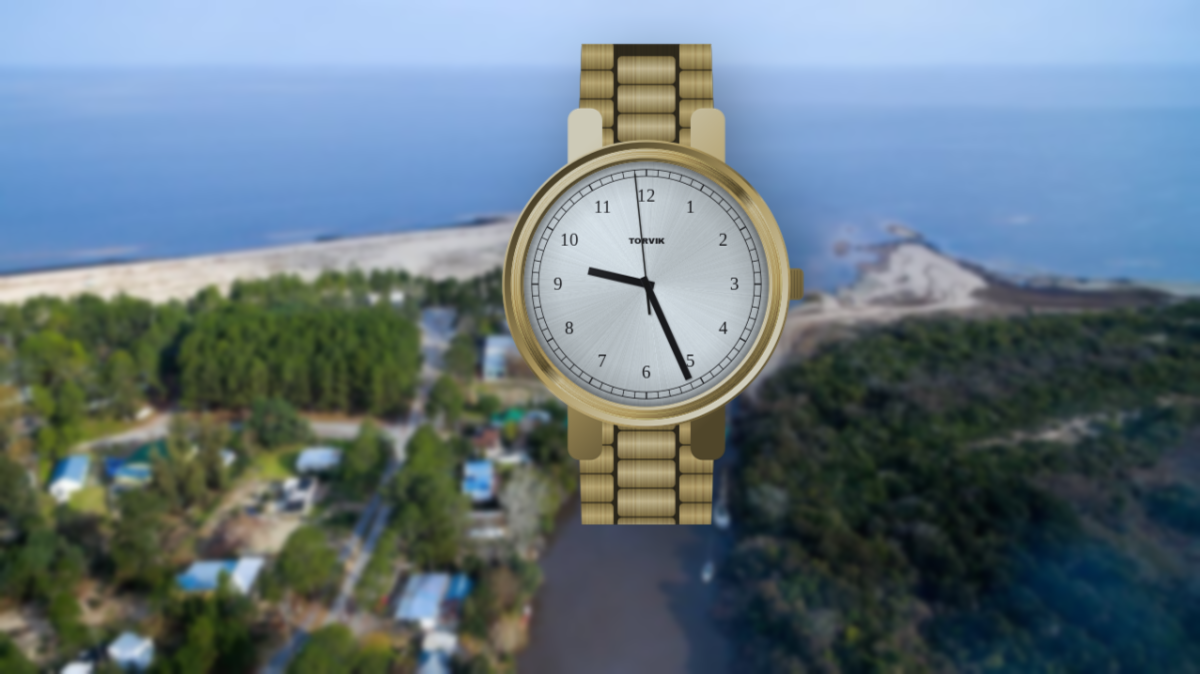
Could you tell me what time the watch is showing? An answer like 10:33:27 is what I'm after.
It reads 9:25:59
